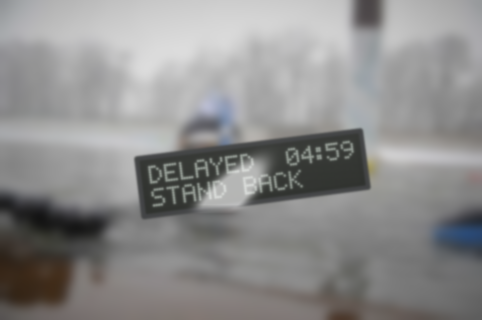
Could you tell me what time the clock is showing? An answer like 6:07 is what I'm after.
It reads 4:59
